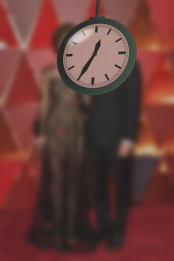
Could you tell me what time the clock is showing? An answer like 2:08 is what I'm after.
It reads 12:35
